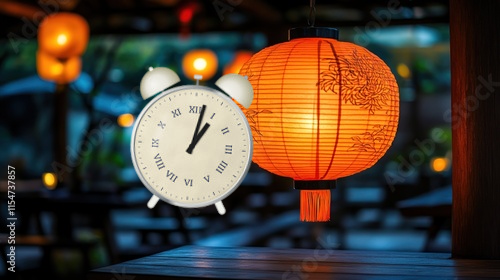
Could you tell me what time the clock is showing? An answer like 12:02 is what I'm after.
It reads 1:02
